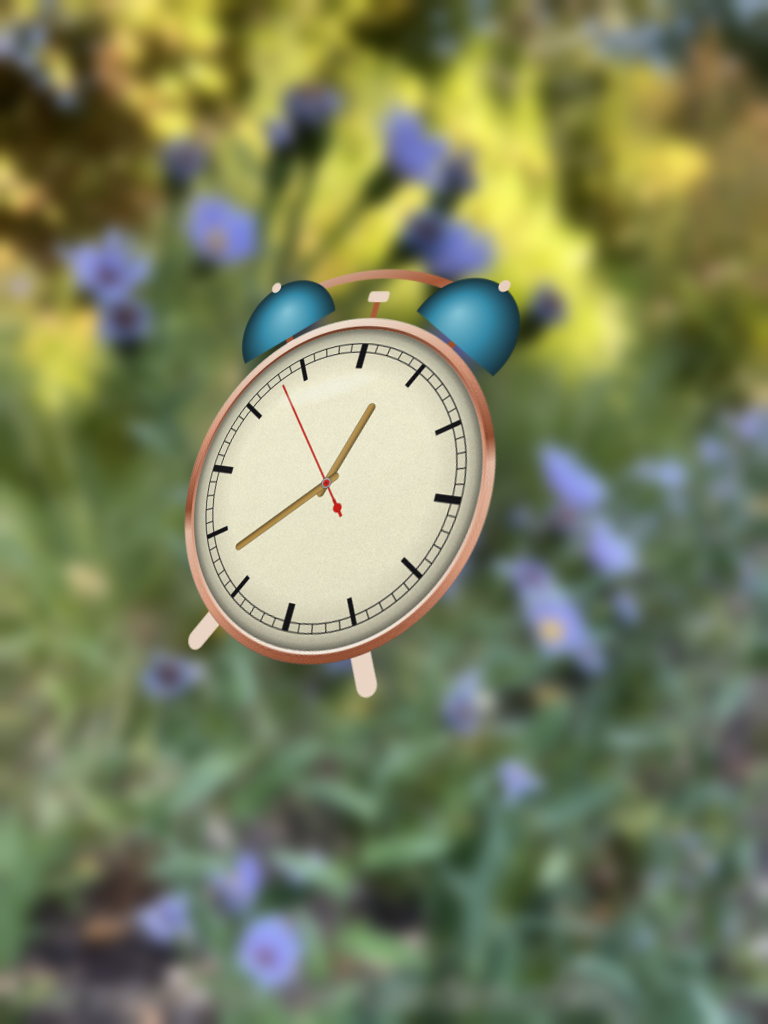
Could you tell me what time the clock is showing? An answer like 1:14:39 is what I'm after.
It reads 12:37:53
